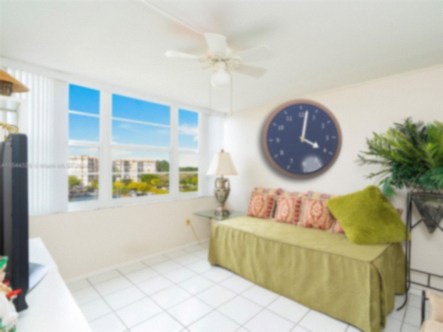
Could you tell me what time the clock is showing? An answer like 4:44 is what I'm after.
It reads 4:02
